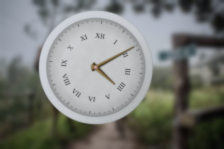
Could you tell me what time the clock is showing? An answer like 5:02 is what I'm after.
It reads 4:09
